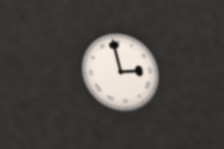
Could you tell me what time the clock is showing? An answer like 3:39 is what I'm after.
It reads 2:59
